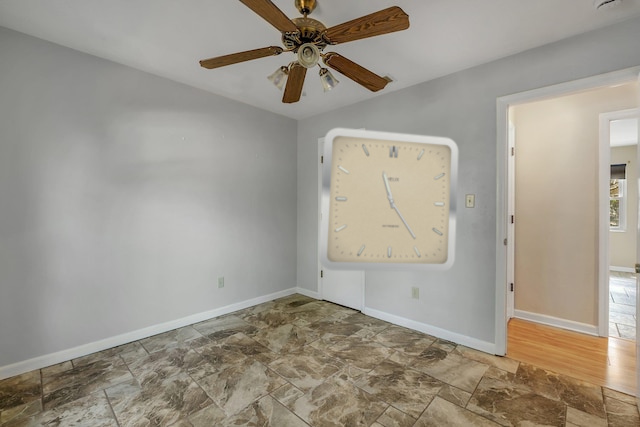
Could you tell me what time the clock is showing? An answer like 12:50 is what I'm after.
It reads 11:24
